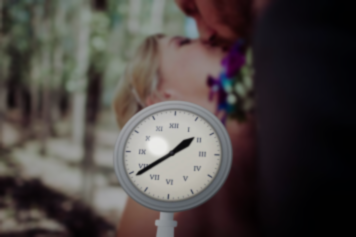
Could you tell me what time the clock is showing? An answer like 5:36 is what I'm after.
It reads 1:39
